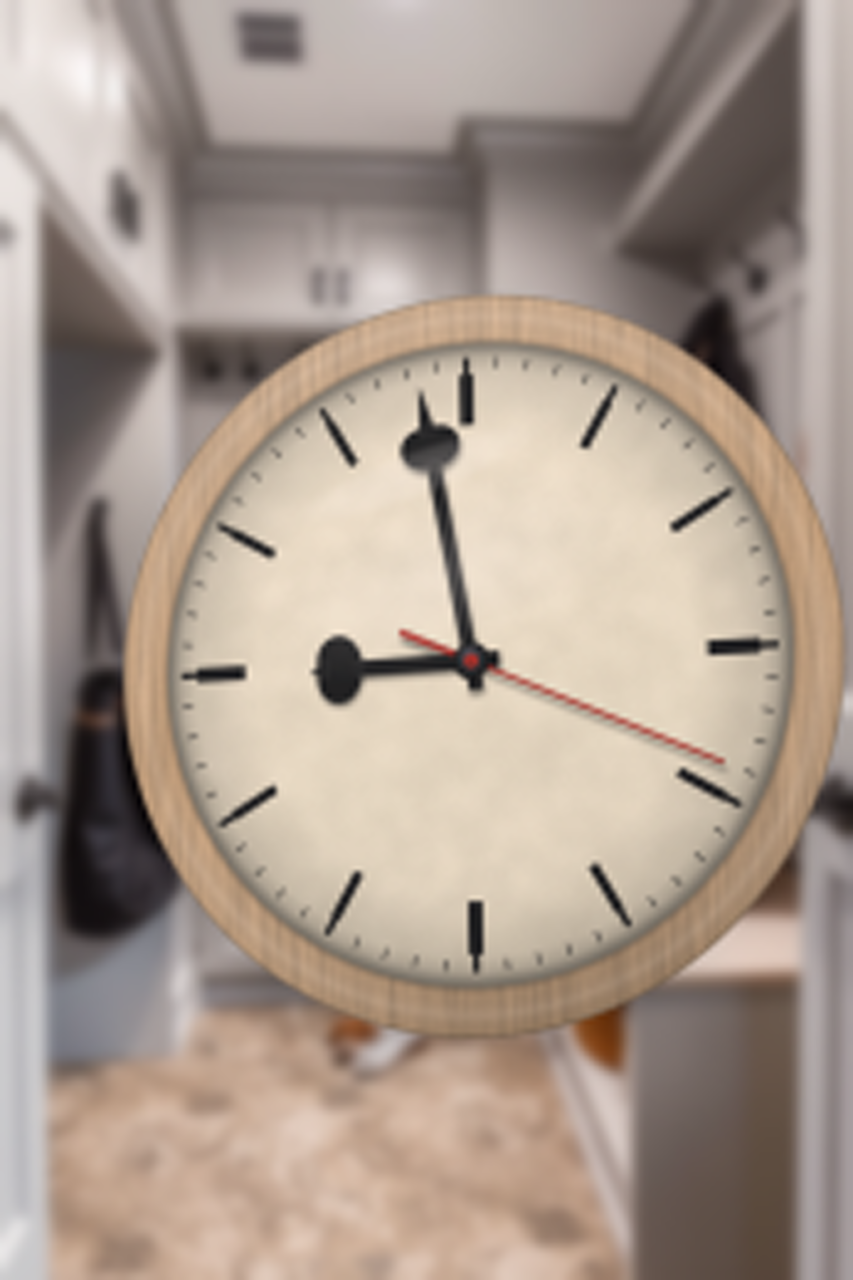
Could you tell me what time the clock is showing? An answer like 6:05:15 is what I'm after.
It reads 8:58:19
